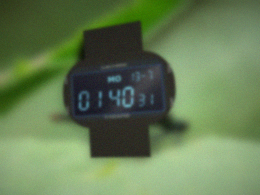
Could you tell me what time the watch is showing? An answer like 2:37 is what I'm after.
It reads 1:40
